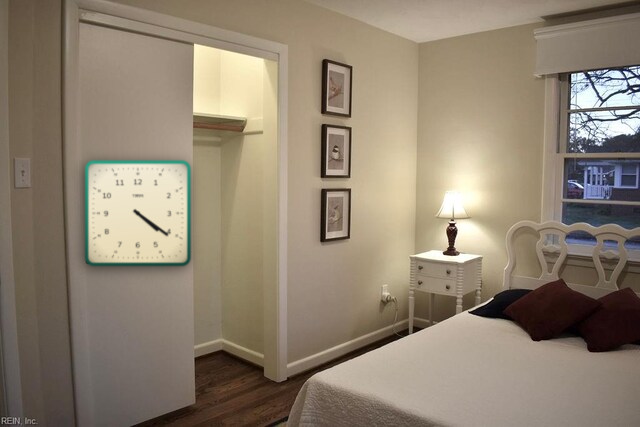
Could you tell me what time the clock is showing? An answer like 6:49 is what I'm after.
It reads 4:21
